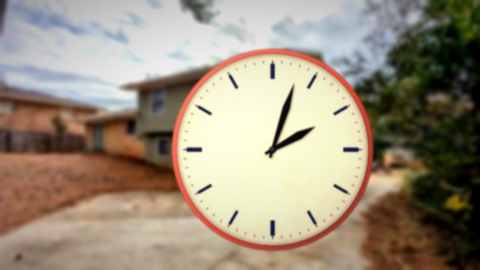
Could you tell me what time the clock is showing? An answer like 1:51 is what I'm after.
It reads 2:03
